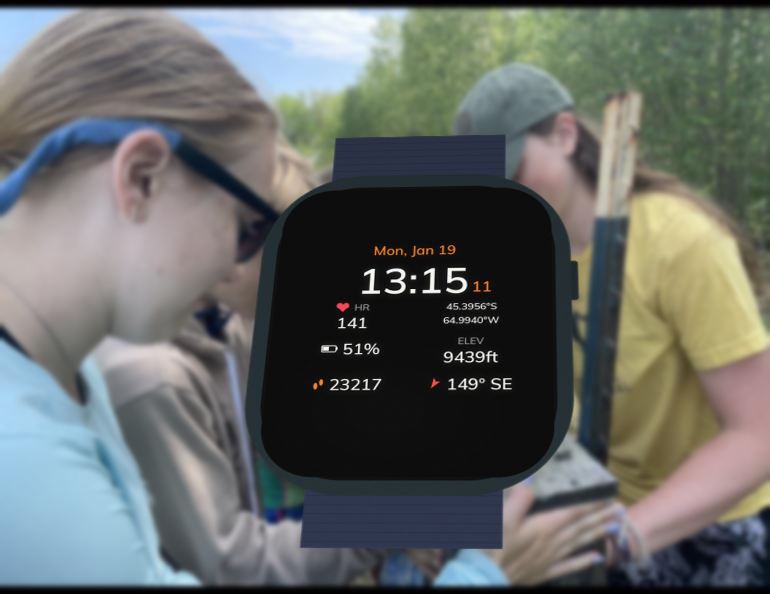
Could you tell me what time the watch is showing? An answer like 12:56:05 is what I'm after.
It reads 13:15:11
